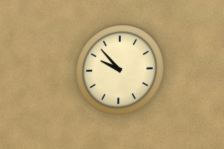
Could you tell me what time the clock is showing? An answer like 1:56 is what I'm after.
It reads 9:53
